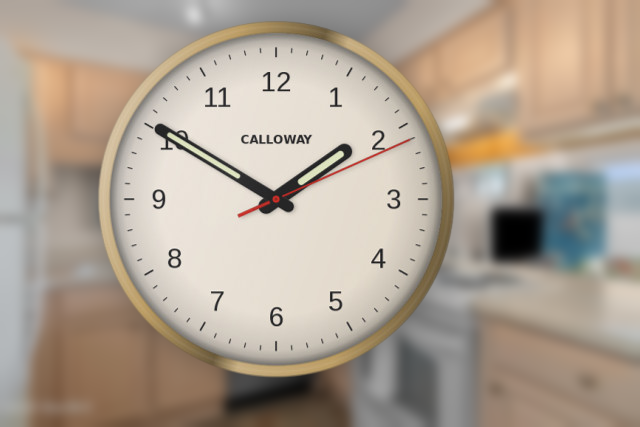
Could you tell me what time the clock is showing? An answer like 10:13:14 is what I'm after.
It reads 1:50:11
